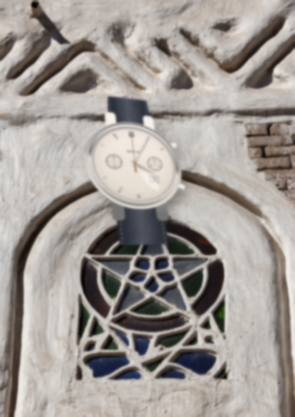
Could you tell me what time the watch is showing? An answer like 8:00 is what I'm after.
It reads 4:05
